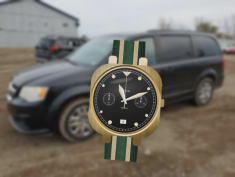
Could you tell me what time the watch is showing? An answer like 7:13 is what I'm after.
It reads 11:11
